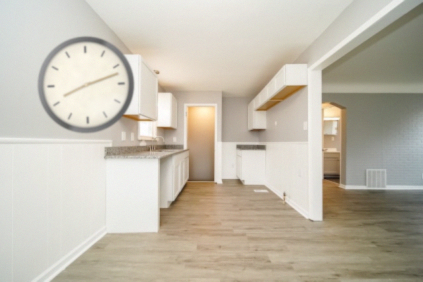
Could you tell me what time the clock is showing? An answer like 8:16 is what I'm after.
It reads 8:12
